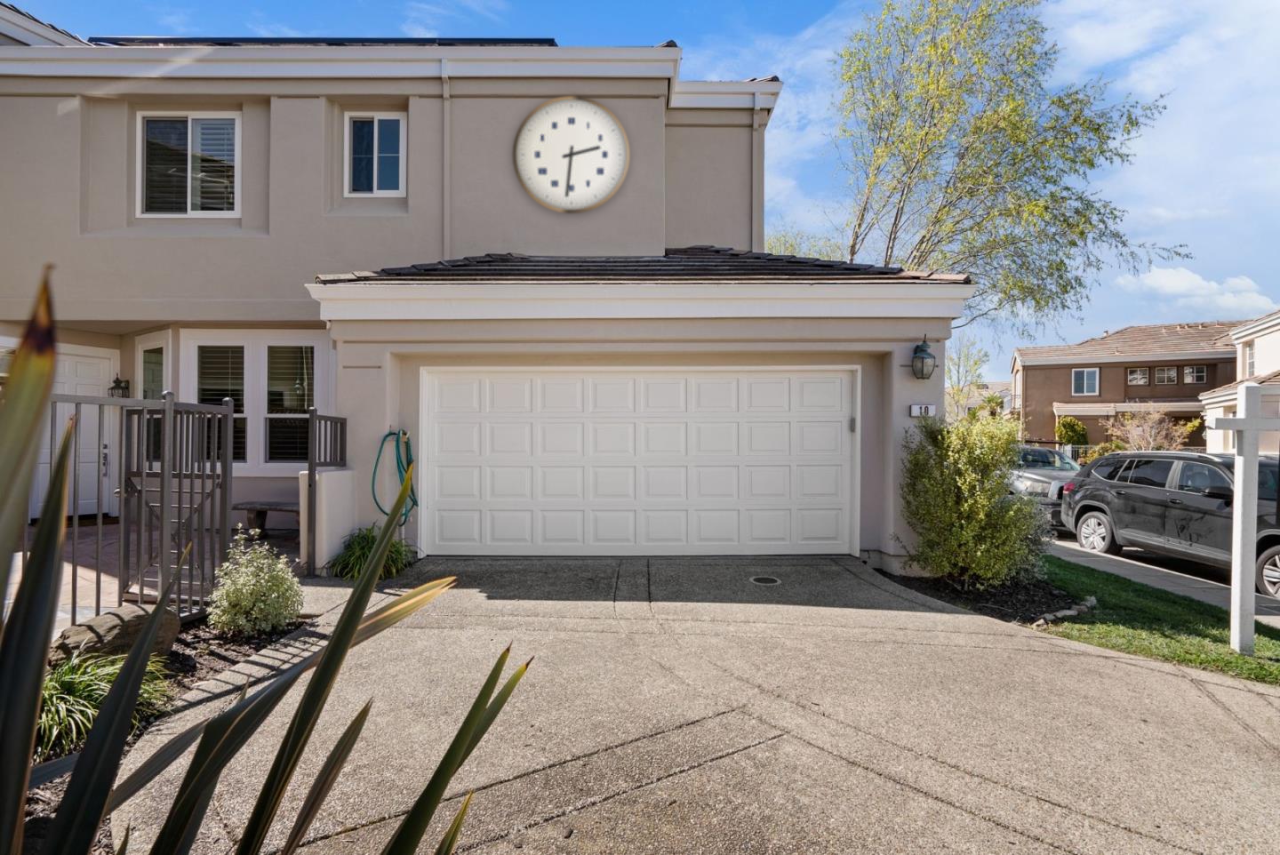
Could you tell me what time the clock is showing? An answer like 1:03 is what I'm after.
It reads 2:31
